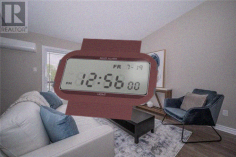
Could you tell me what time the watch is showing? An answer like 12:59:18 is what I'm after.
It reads 12:56:00
